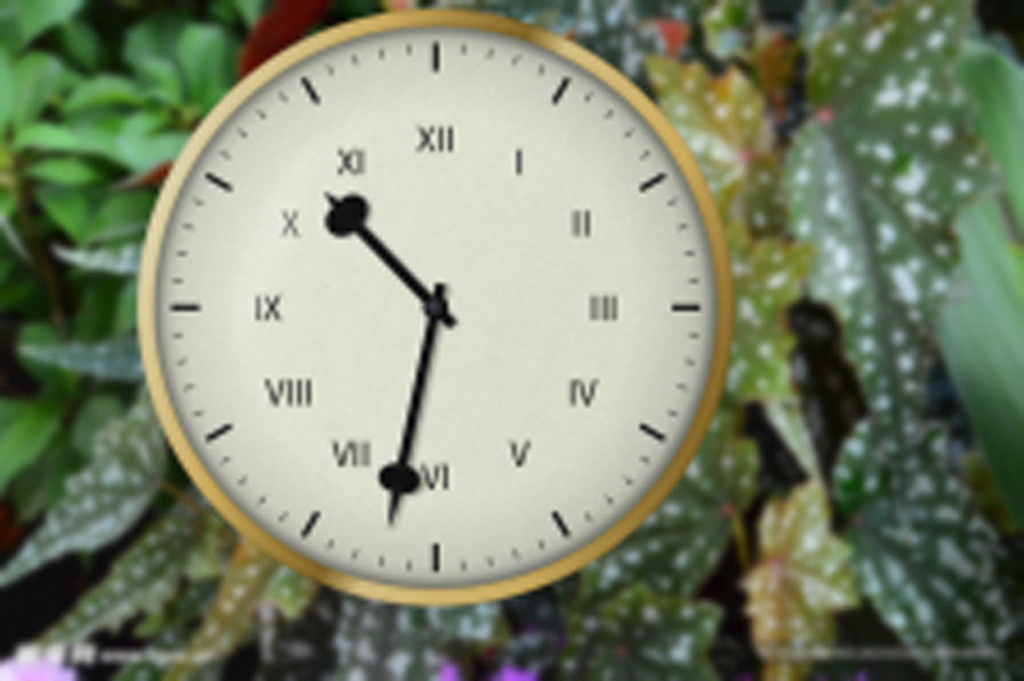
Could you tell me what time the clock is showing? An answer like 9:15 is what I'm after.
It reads 10:32
